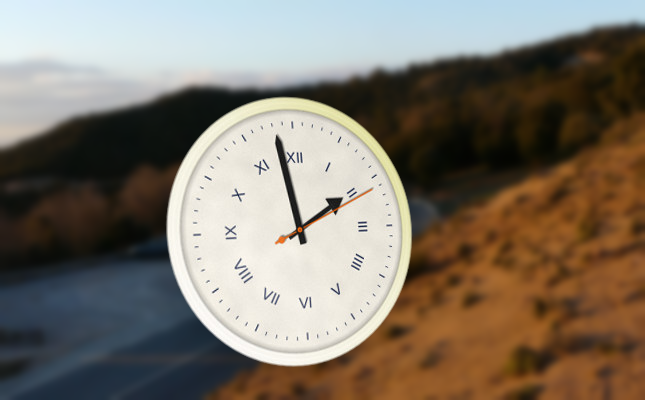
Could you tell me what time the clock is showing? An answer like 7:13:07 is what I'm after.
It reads 1:58:11
